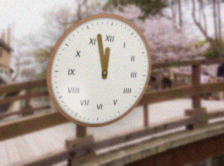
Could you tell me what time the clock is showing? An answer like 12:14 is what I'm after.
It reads 11:57
